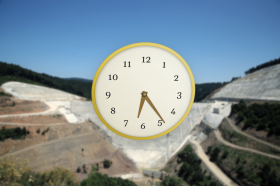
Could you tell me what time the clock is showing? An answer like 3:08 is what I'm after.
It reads 6:24
